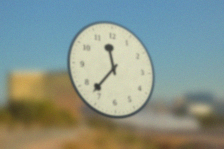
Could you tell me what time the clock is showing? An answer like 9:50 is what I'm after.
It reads 11:37
